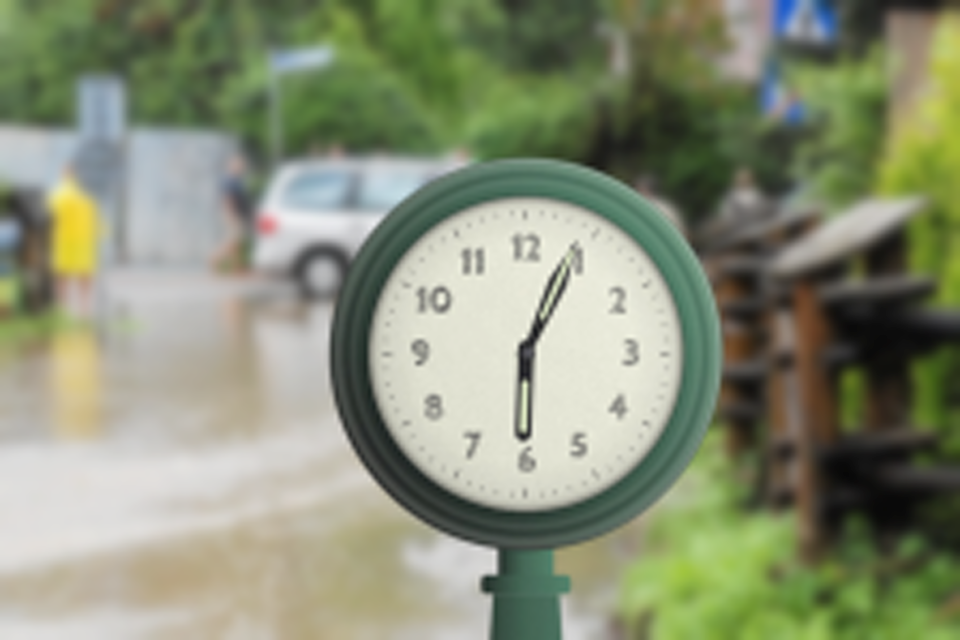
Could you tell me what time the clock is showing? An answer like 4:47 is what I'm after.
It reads 6:04
